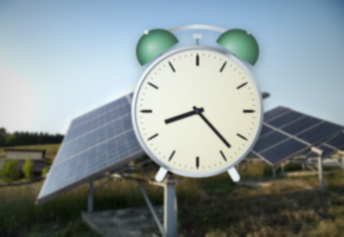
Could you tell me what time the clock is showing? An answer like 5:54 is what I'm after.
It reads 8:23
